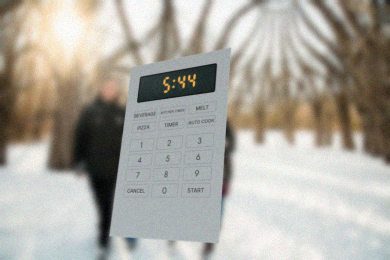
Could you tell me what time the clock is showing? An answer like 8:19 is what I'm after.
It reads 5:44
